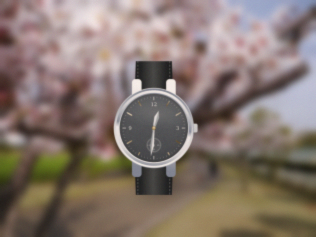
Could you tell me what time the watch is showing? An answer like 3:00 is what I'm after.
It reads 12:31
